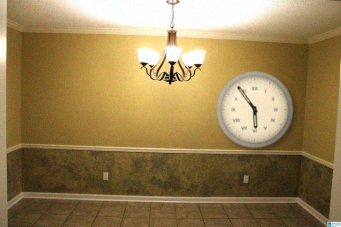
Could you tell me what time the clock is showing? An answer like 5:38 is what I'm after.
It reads 5:54
